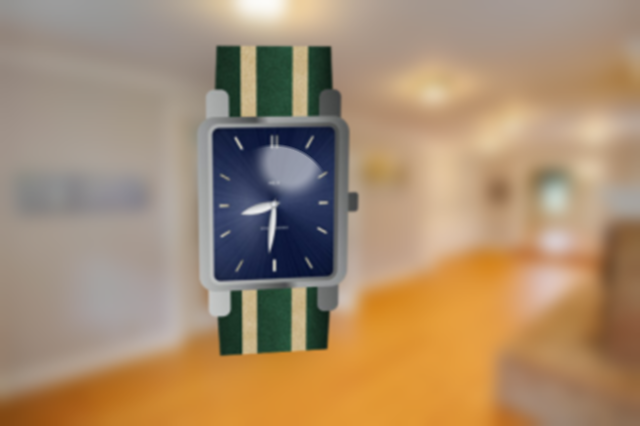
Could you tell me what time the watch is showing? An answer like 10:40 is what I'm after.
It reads 8:31
